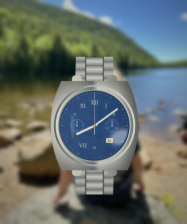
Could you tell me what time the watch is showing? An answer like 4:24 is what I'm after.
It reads 8:09
